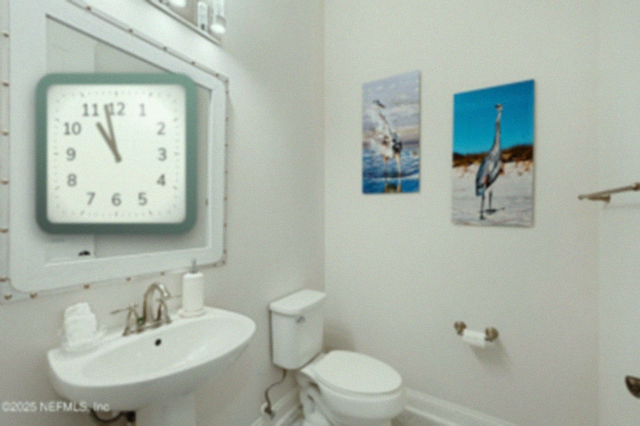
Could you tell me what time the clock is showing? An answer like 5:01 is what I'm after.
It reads 10:58
